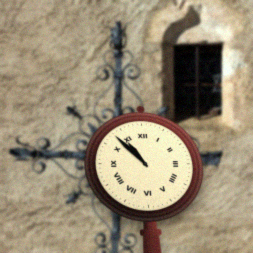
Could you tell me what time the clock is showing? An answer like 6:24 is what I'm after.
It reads 10:53
